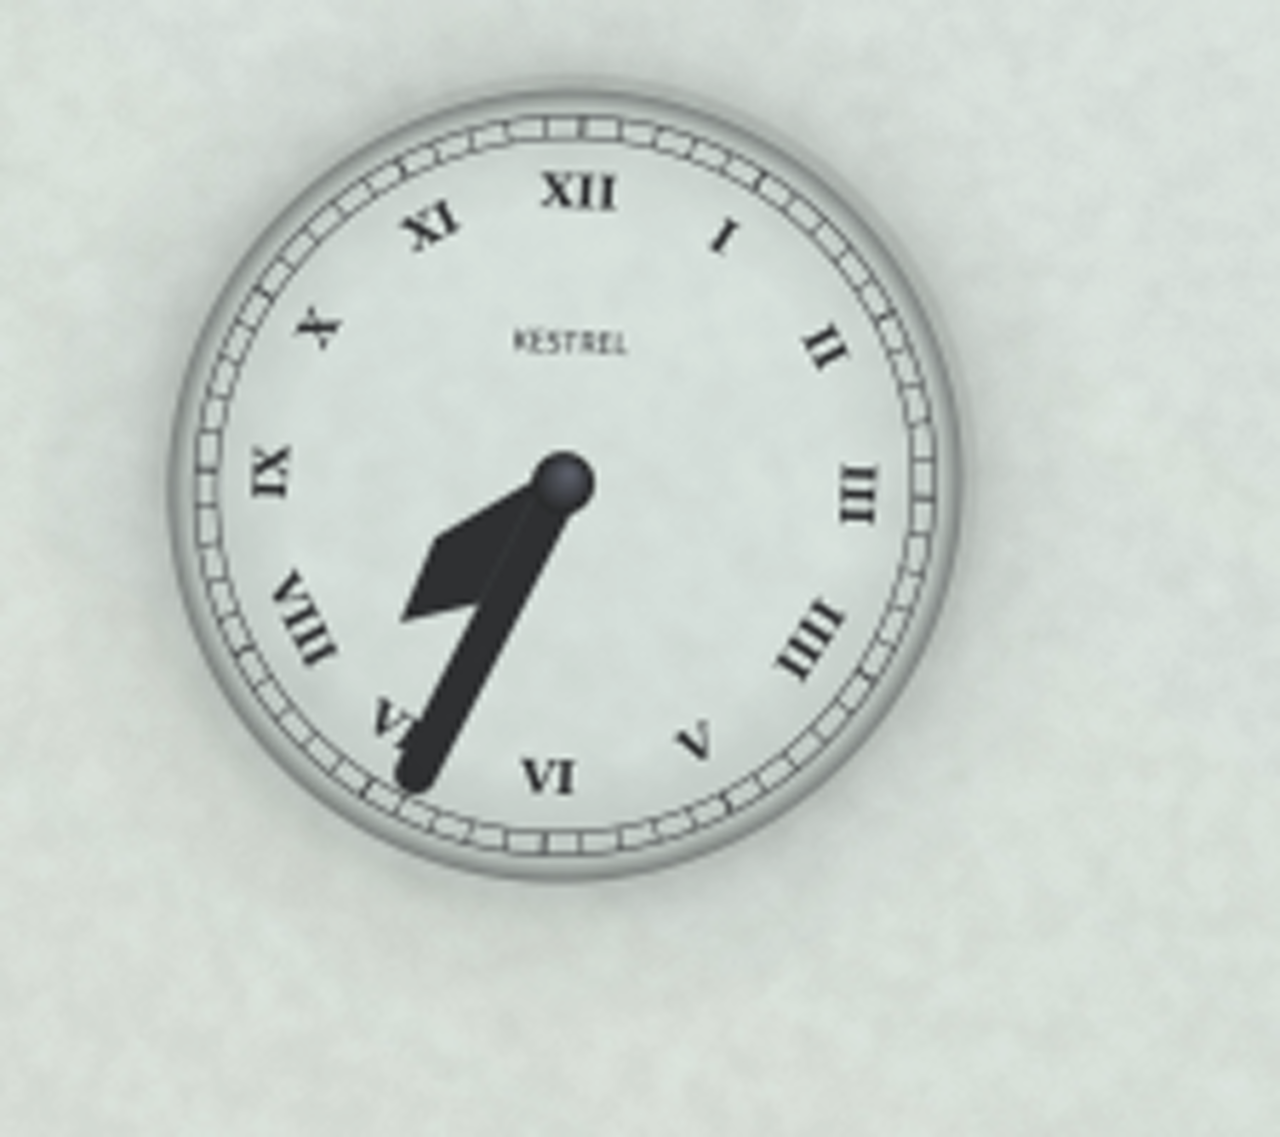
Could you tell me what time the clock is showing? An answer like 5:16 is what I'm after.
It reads 7:34
